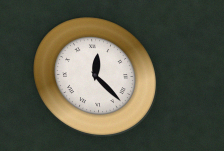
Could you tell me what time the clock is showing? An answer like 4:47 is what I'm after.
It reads 12:23
